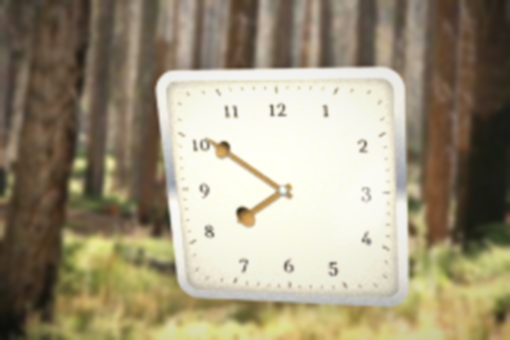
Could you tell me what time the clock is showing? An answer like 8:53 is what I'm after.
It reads 7:51
